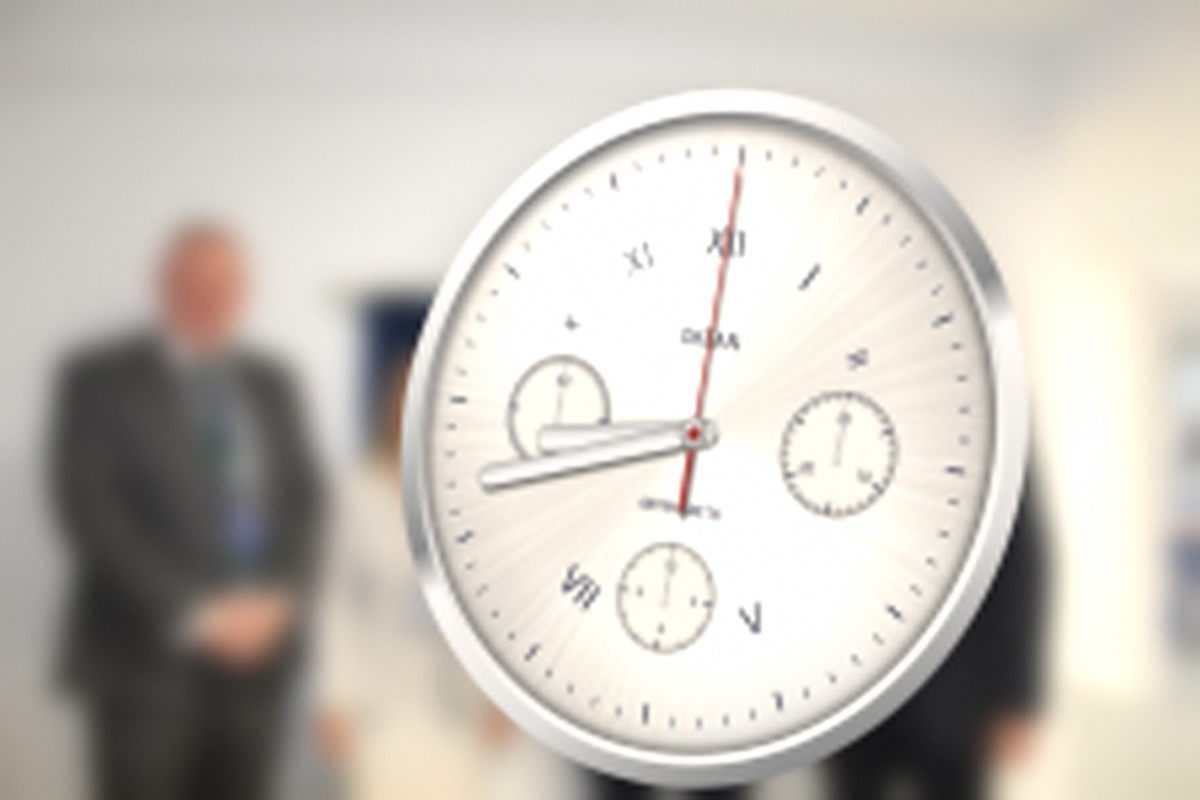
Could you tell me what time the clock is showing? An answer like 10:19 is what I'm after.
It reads 8:42
